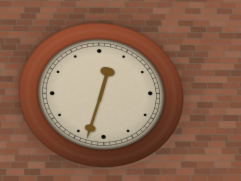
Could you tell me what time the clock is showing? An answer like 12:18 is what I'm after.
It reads 12:33
